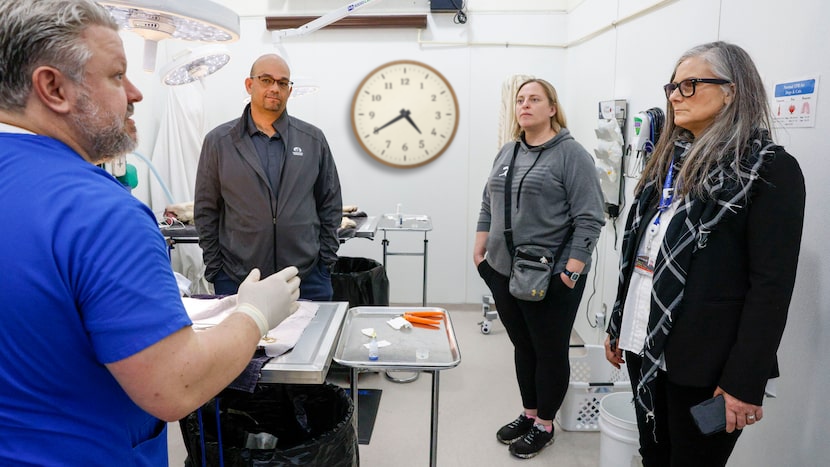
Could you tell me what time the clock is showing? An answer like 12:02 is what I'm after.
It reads 4:40
